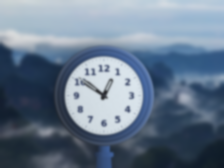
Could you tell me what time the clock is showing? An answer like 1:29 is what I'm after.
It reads 12:51
